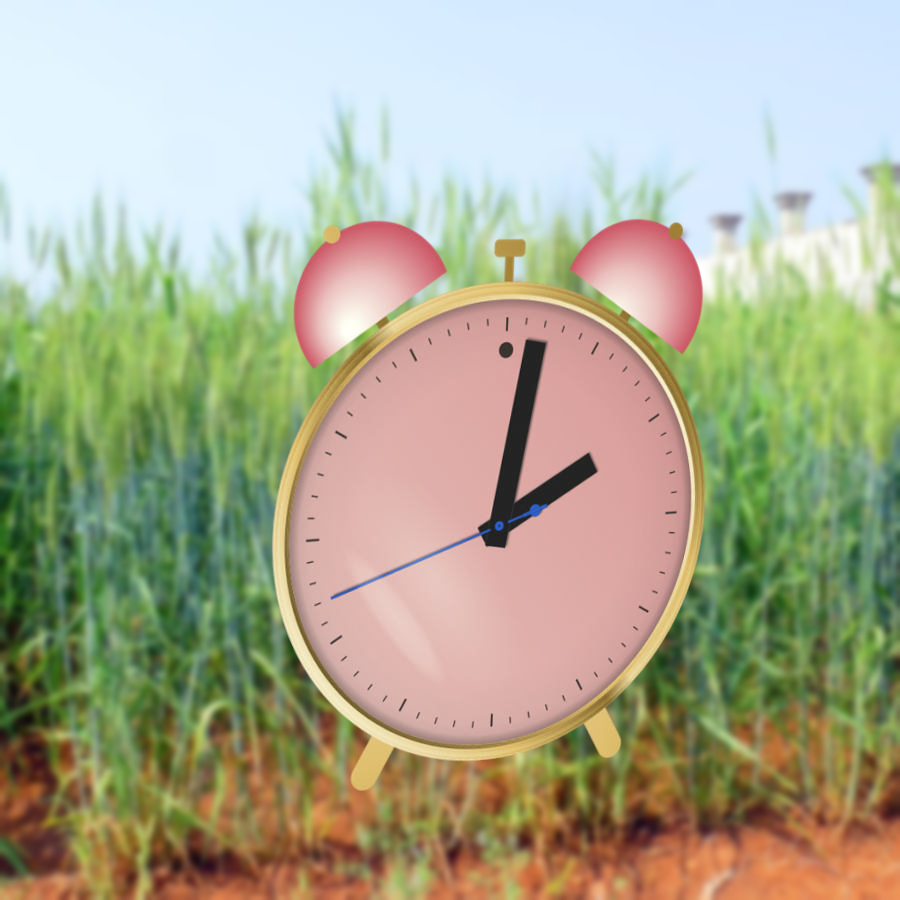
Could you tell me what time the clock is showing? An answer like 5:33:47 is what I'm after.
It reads 2:01:42
